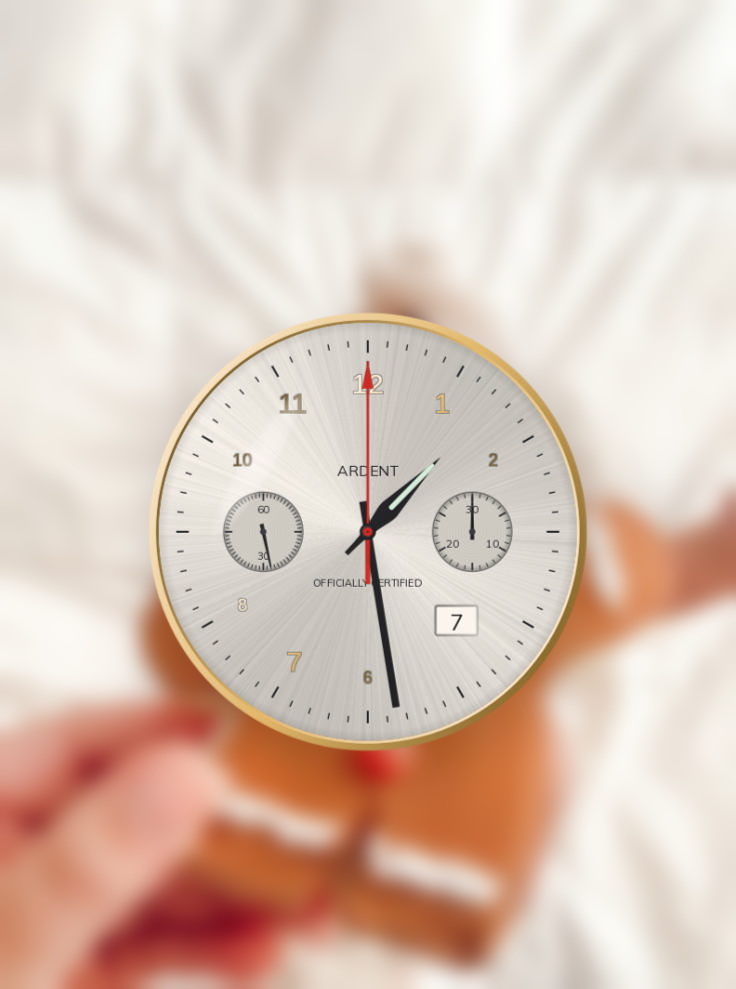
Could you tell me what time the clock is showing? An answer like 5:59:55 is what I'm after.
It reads 1:28:28
